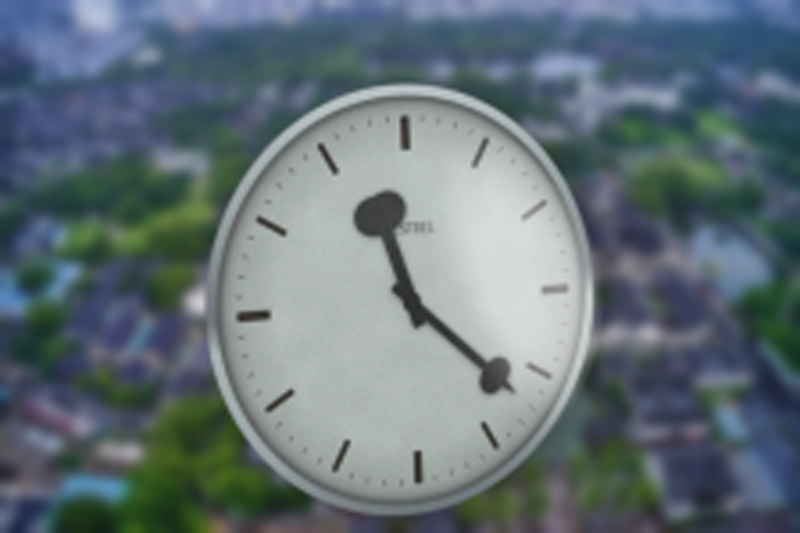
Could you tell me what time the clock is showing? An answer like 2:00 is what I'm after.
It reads 11:22
